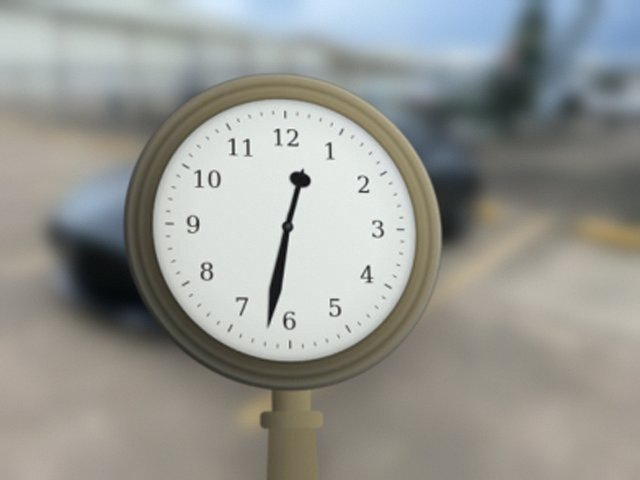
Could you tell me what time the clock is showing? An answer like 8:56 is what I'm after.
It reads 12:32
